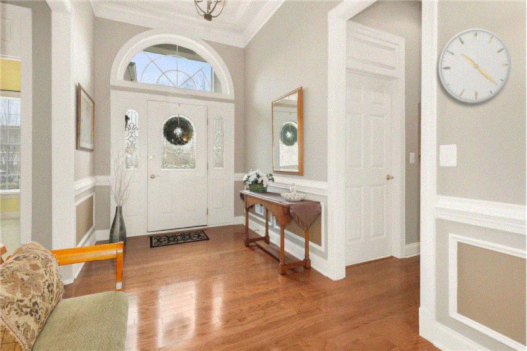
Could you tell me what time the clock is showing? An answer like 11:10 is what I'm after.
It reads 10:22
